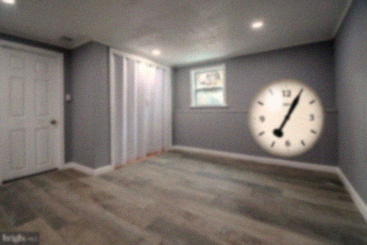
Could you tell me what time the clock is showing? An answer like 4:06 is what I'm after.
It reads 7:05
